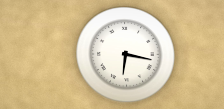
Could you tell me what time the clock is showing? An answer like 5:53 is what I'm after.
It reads 6:17
